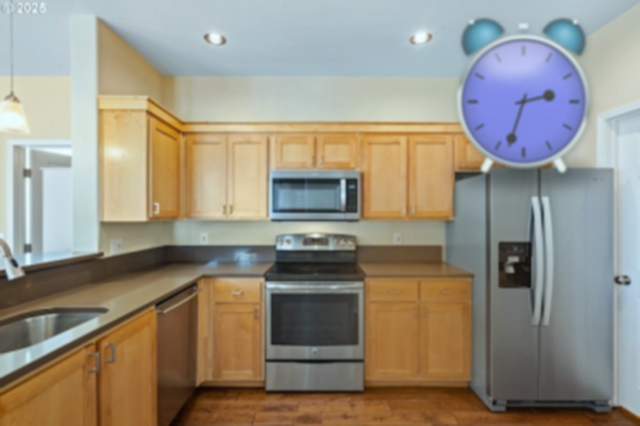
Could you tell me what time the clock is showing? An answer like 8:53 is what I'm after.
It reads 2:33
